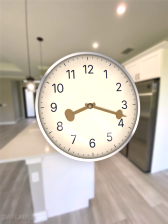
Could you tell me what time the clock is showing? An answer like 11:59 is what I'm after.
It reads 8:18
